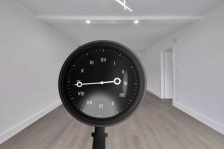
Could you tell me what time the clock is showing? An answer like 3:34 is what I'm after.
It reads 2:44
